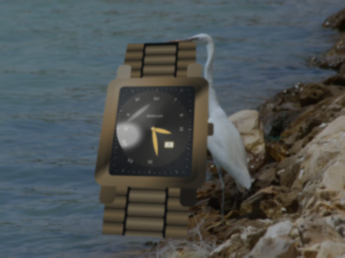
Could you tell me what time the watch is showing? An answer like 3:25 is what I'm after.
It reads 3:28
